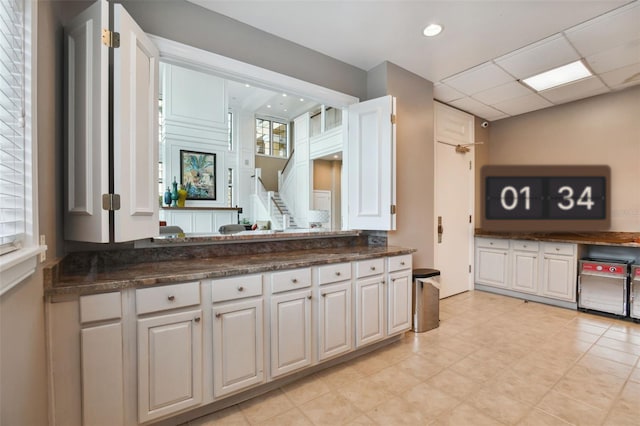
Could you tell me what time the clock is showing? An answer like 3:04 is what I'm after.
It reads 1:34
